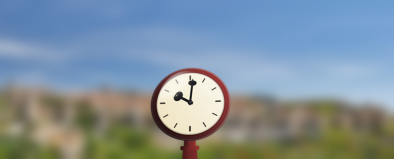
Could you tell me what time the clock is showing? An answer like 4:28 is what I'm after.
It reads 10:01
